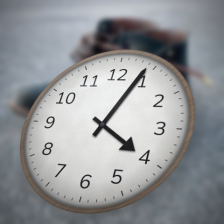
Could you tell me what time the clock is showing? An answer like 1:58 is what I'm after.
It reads 4:04
